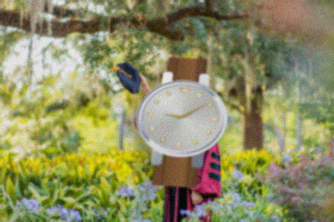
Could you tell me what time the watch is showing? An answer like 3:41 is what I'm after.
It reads 9:09
